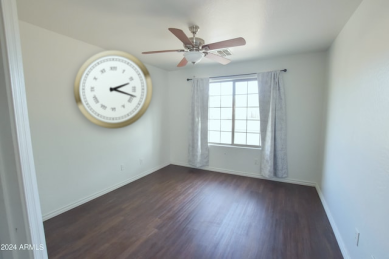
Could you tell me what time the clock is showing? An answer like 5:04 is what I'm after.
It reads 2:18
